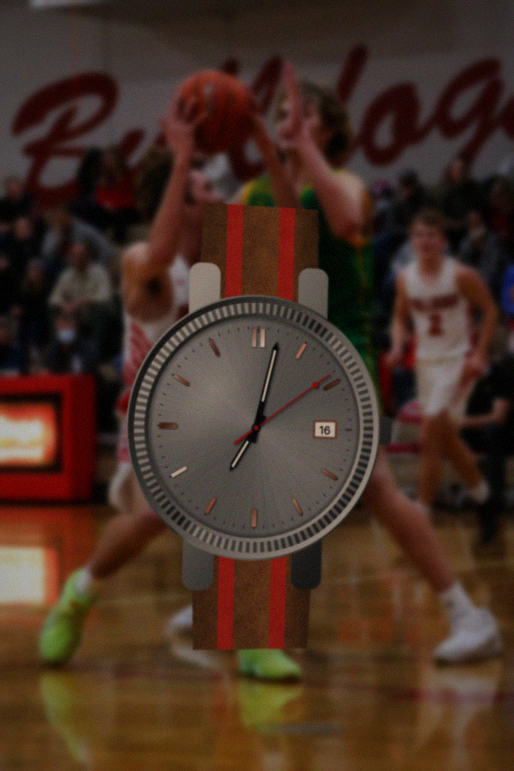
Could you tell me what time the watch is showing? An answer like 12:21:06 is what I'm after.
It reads 7:02:09
